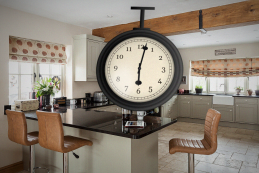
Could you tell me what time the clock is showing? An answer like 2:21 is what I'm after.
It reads 6:02
